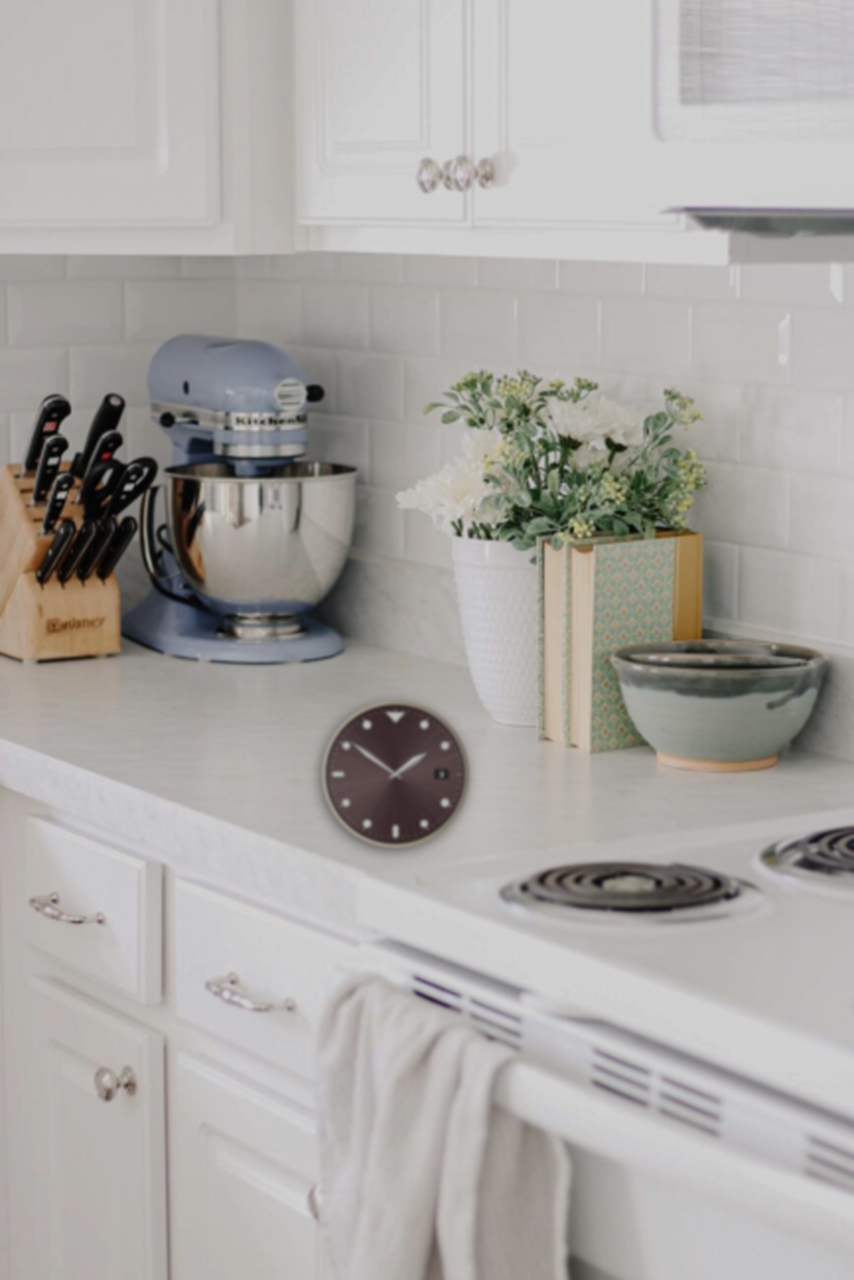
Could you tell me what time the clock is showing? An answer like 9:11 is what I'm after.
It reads 1:51
